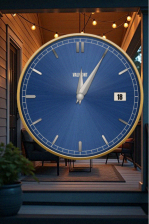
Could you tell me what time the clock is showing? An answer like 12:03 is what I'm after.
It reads 12:05
